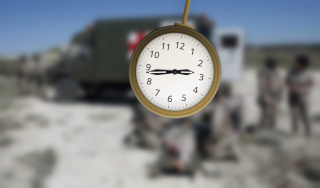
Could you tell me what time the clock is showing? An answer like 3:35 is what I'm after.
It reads 2:43
